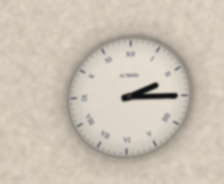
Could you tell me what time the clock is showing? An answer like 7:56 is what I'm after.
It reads 2:15
